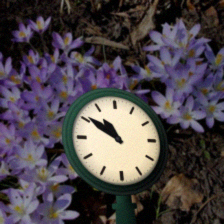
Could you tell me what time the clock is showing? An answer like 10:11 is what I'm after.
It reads 10:51
